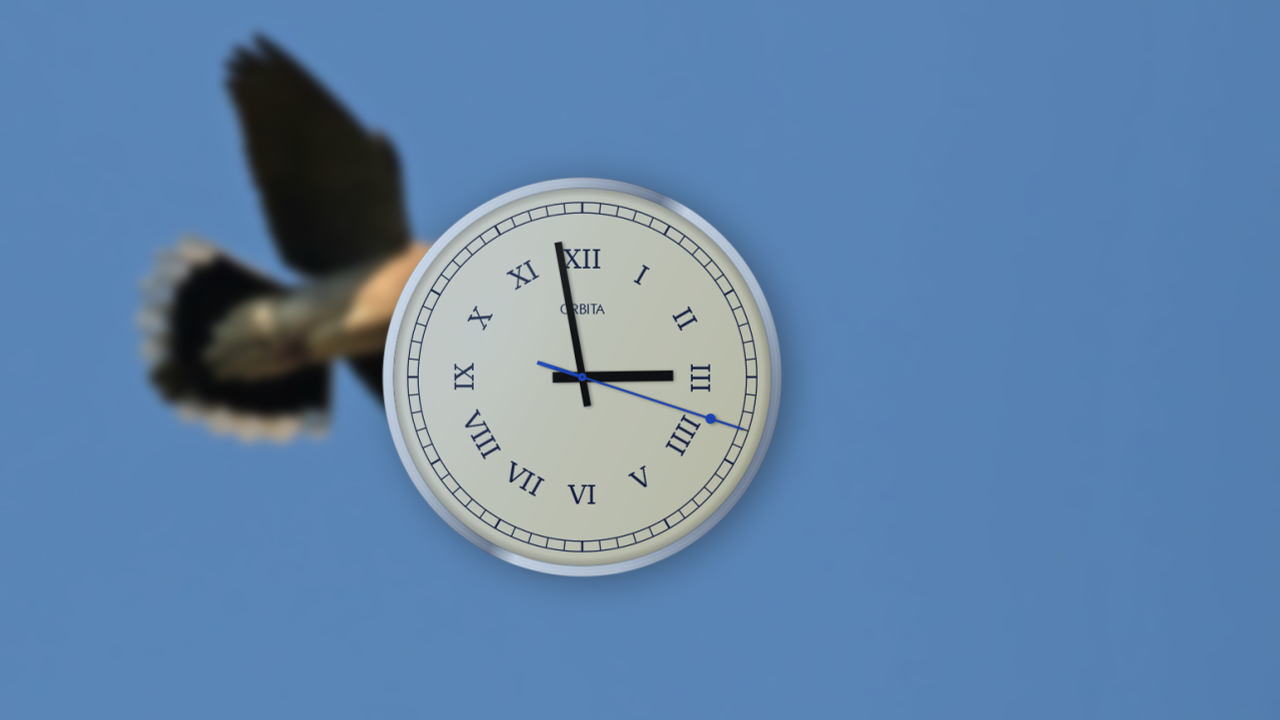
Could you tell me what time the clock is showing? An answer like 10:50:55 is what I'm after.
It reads 2:58:18
